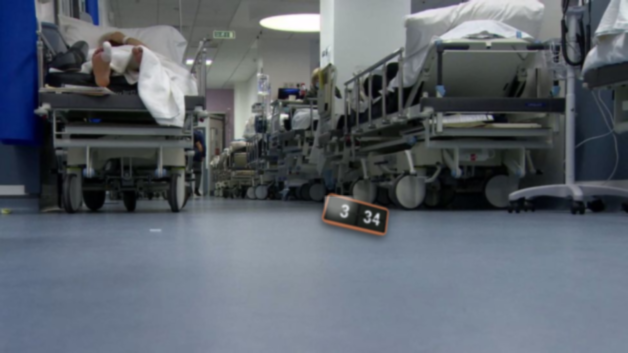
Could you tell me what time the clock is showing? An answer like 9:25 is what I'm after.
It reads 3:34
